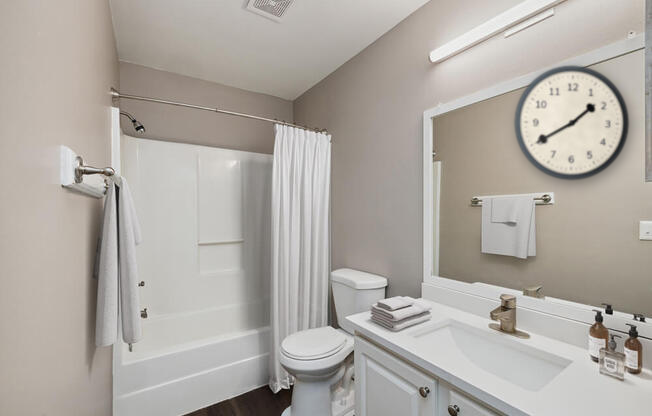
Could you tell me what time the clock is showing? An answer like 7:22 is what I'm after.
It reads 1:40
